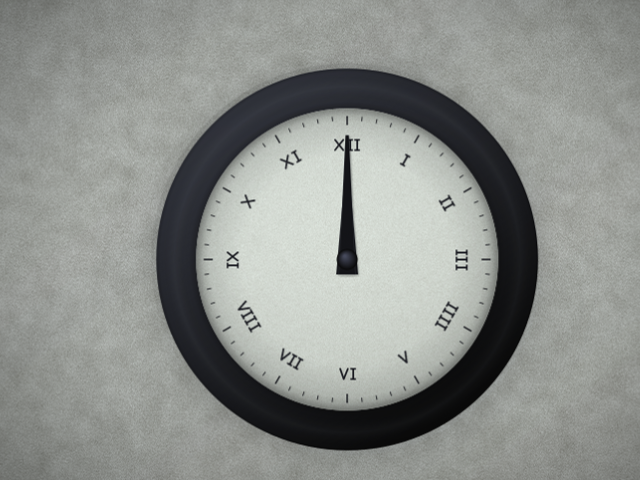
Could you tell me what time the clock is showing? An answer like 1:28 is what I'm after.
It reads 12:00
